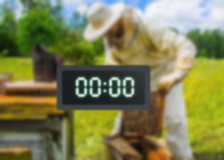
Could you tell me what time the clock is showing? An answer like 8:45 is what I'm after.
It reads 0:00
